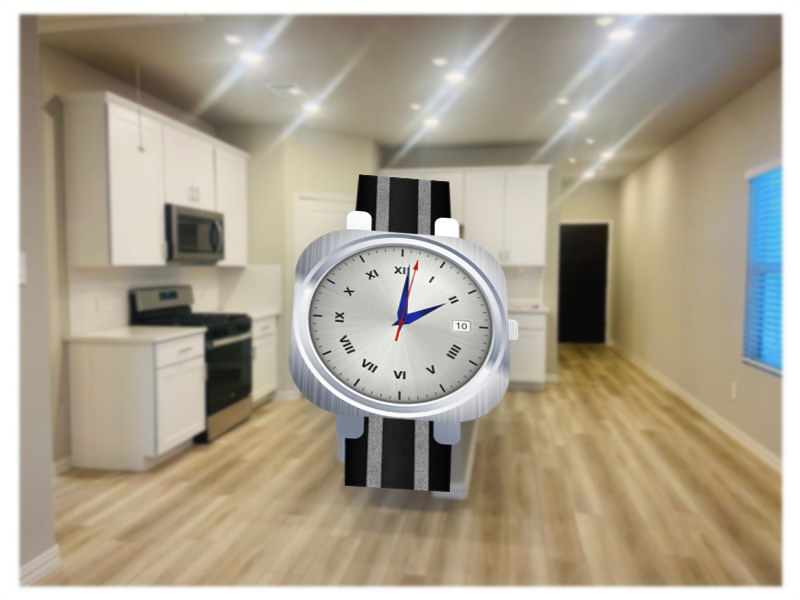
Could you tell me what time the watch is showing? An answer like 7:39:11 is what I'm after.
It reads 2:01:02
